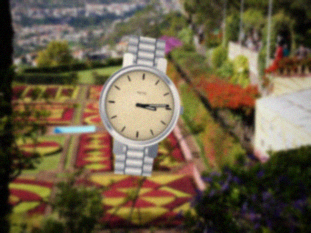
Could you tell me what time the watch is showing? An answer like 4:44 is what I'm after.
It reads 3:14
